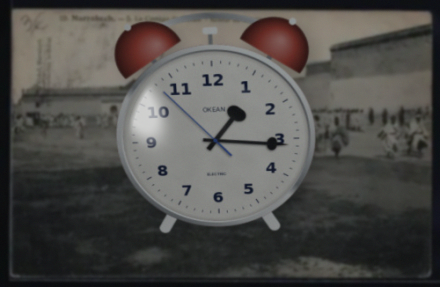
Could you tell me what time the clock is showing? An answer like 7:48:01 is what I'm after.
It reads 1:15:53
